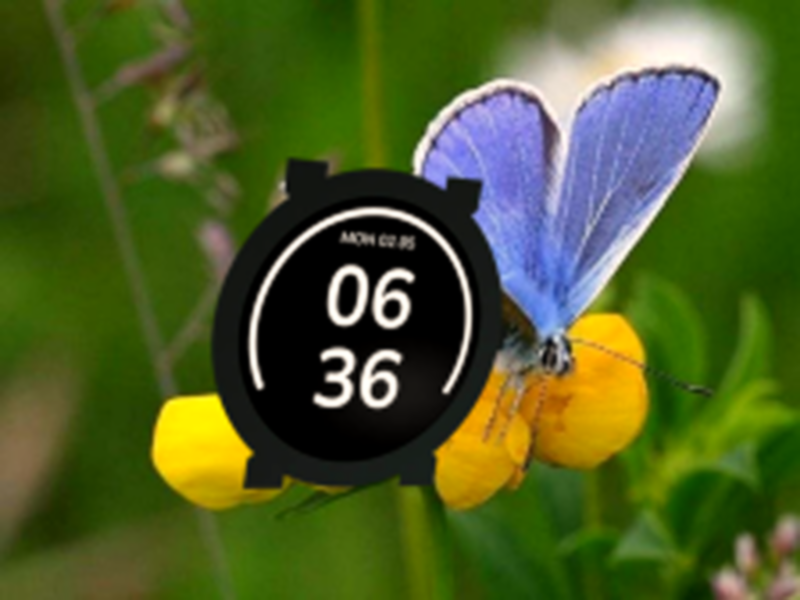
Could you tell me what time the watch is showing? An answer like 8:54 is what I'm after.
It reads 6:36
